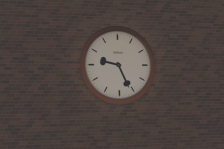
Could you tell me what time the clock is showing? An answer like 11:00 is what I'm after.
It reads 9:26
